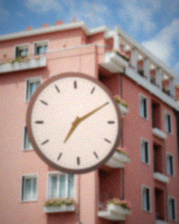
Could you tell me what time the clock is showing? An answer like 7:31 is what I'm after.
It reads 7:10
